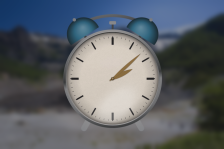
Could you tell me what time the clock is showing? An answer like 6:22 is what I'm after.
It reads 2:08
